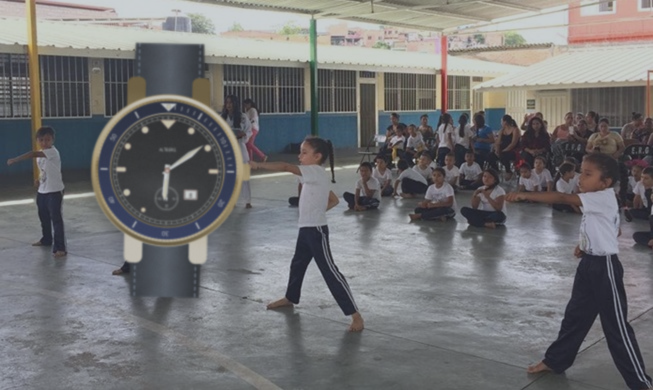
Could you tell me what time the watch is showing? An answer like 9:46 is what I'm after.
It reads 6:09
